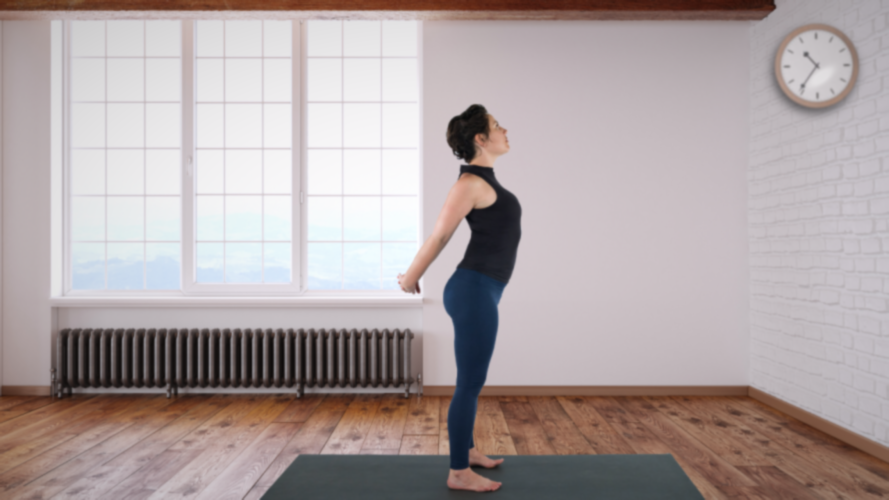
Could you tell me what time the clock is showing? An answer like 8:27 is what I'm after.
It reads 10:36
